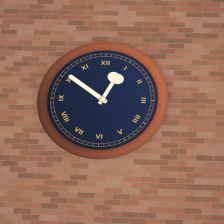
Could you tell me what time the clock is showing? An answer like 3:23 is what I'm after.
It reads 12:51
